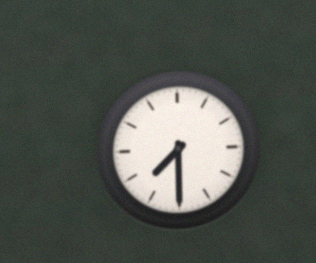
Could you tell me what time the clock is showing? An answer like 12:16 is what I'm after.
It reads 7:30
